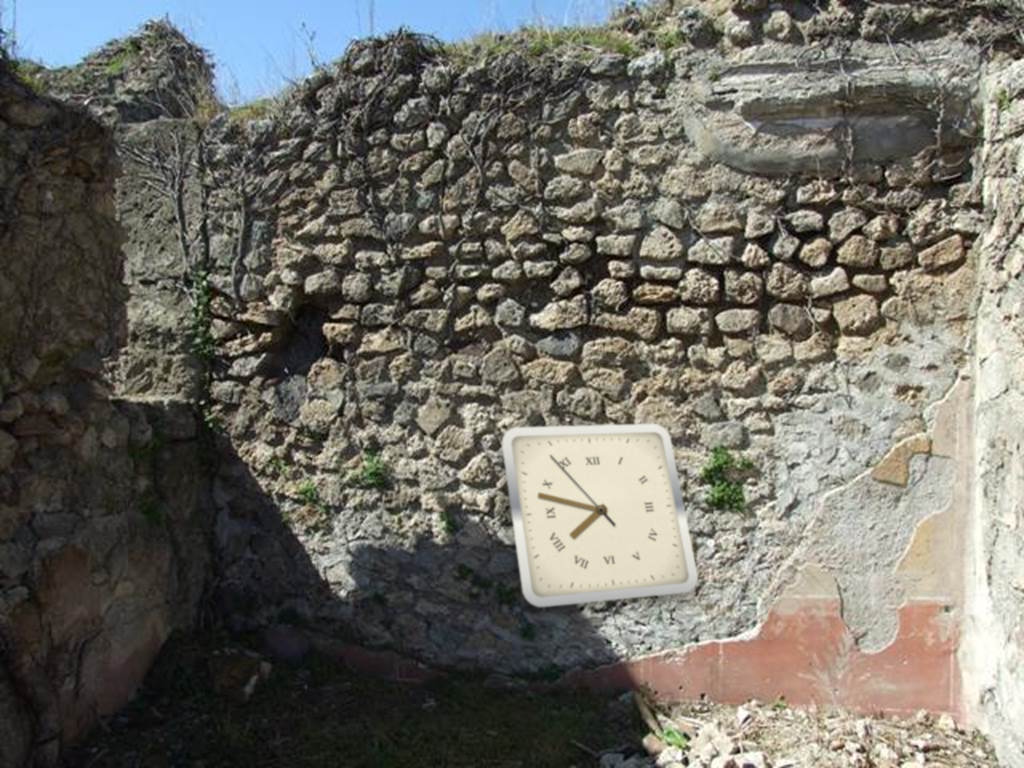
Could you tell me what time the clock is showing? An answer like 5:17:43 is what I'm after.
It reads 7:47:54
